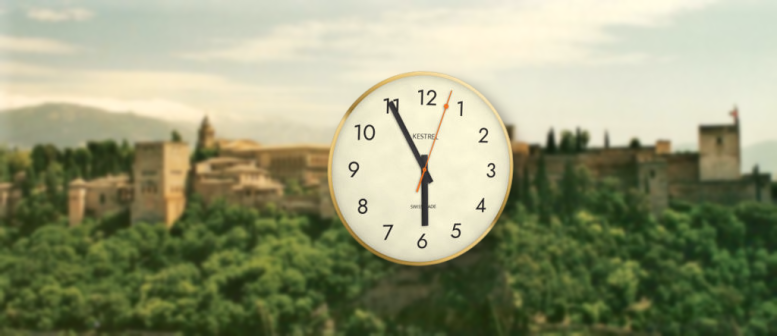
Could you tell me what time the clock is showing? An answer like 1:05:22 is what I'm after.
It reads 5:55:03
